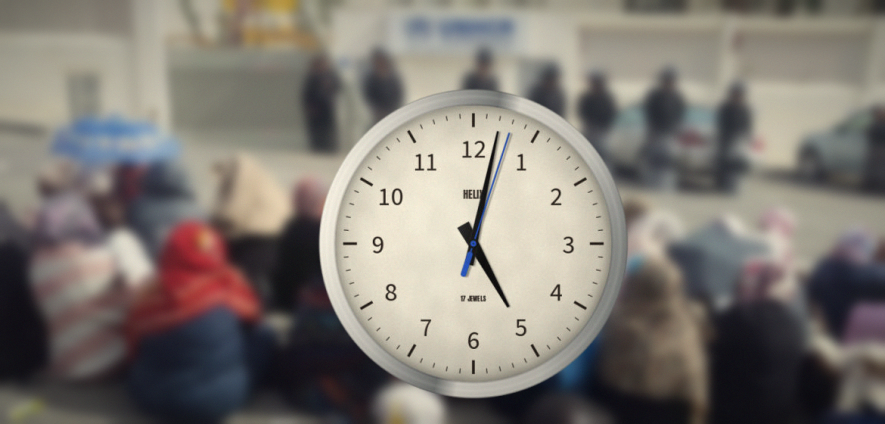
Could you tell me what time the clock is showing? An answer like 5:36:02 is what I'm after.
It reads 5:02:03
